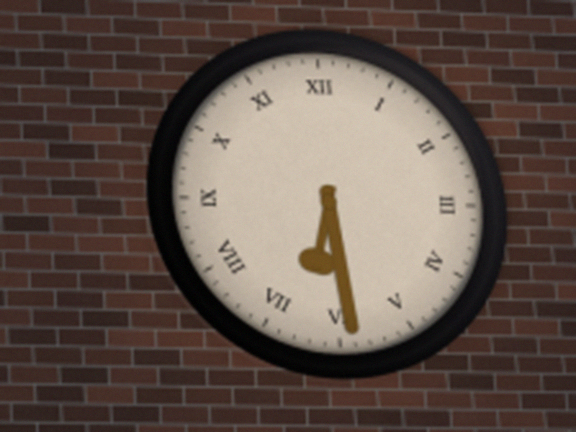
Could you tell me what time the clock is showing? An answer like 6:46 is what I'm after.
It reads 6:29
